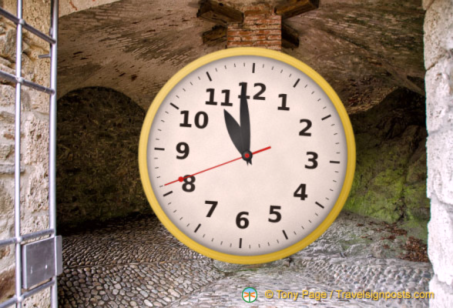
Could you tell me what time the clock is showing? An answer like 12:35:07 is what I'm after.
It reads 10:58:41
